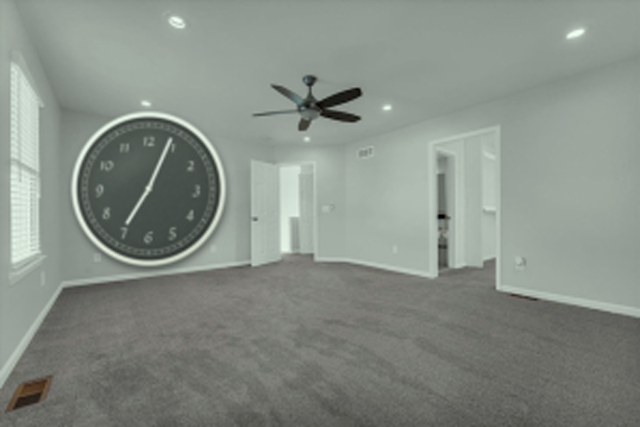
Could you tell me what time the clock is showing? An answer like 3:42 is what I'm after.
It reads 7:04
